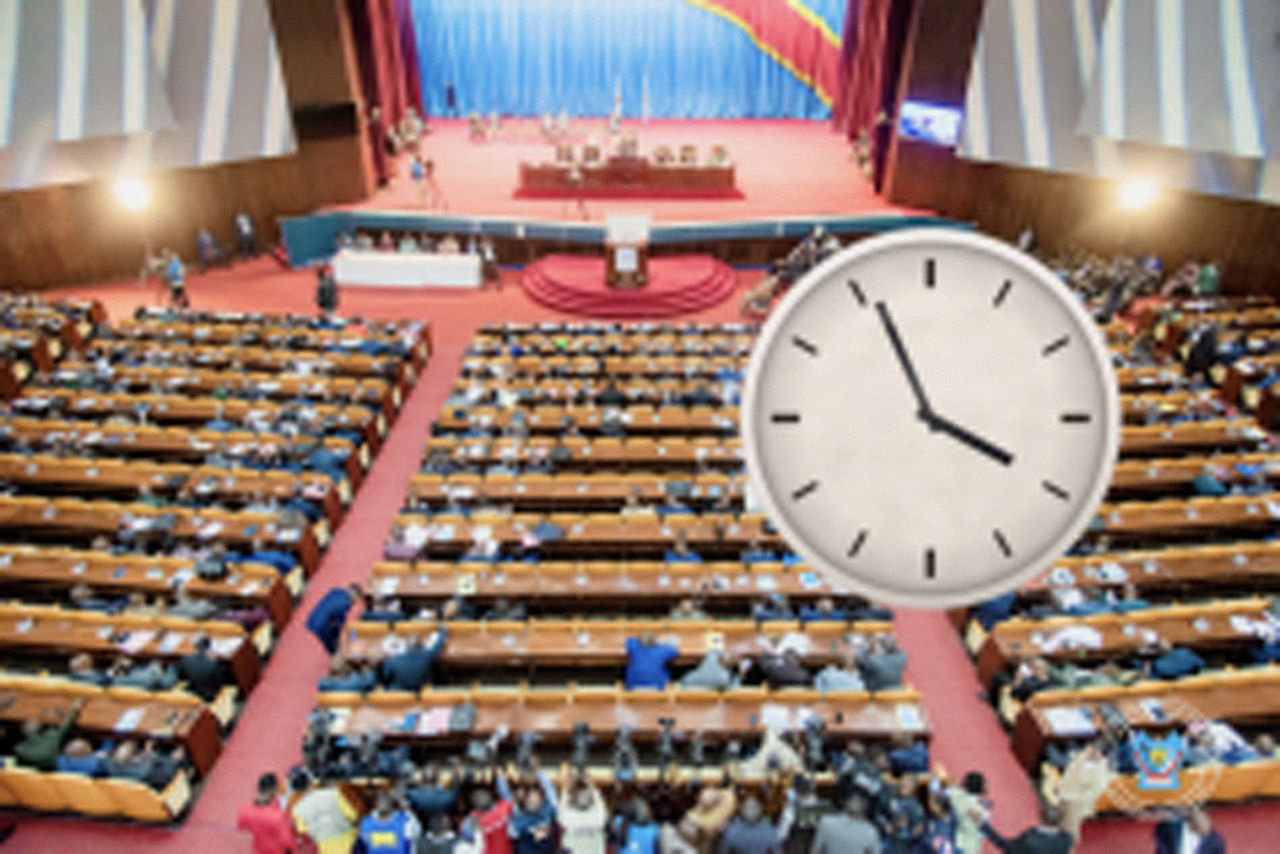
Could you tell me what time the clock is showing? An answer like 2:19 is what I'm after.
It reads 3:56
